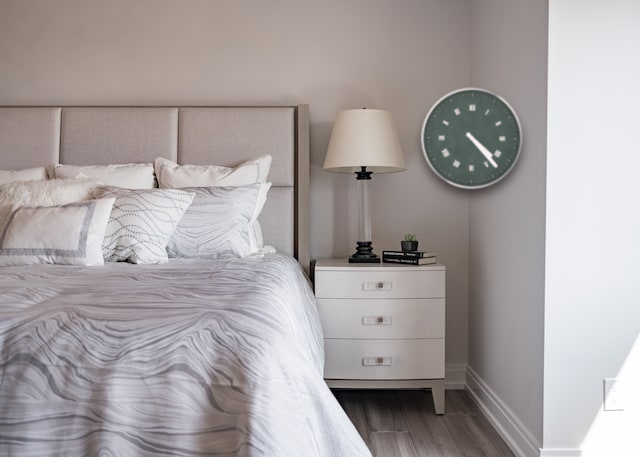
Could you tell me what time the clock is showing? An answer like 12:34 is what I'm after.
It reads 4:23
